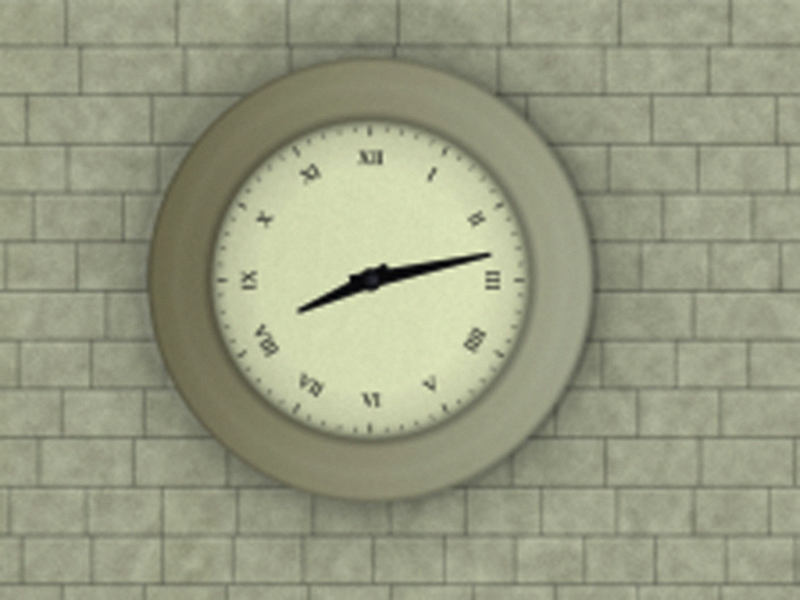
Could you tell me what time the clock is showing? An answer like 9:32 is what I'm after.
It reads 8:13
